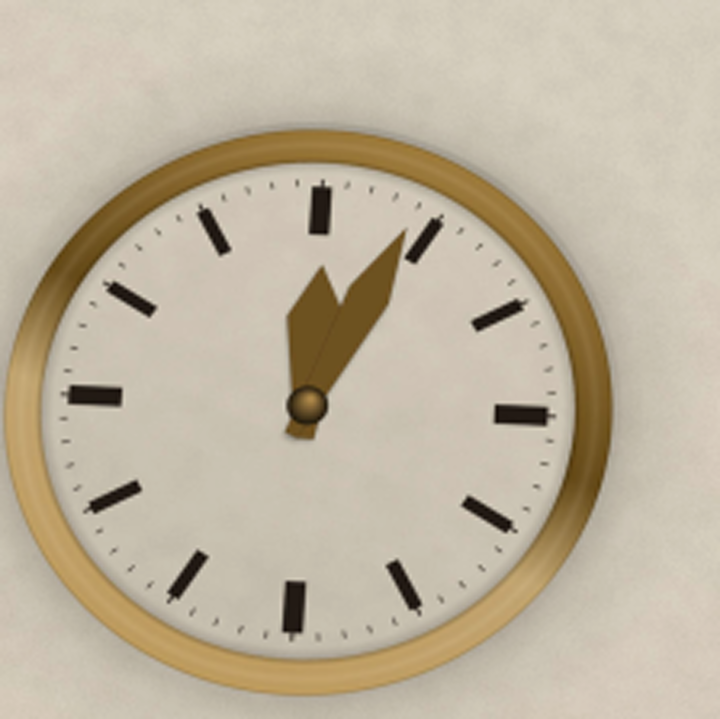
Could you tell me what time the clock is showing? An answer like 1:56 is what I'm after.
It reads 12:04
